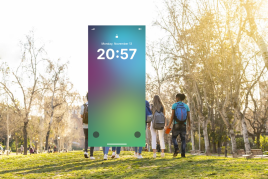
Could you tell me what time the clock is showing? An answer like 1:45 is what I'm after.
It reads 20:57
